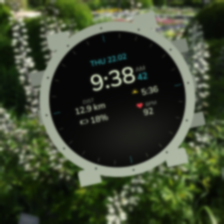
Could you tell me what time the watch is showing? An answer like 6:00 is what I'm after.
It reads 9:38
